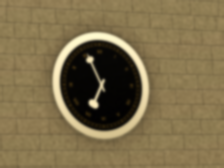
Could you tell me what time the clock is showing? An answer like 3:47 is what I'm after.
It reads 6:56
